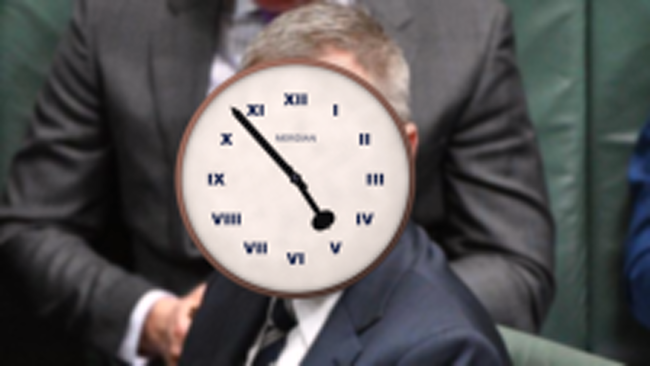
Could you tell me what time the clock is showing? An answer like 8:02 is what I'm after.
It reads 4:53
